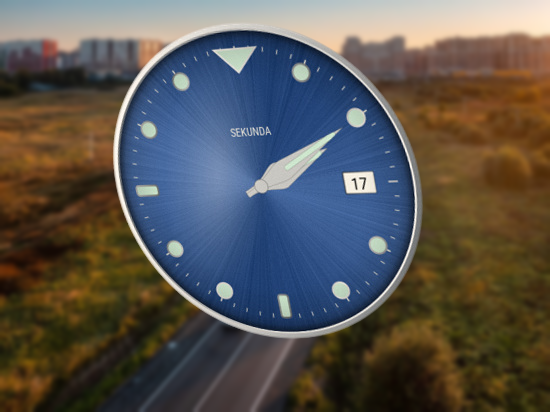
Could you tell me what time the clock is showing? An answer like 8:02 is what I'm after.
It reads 2:10
